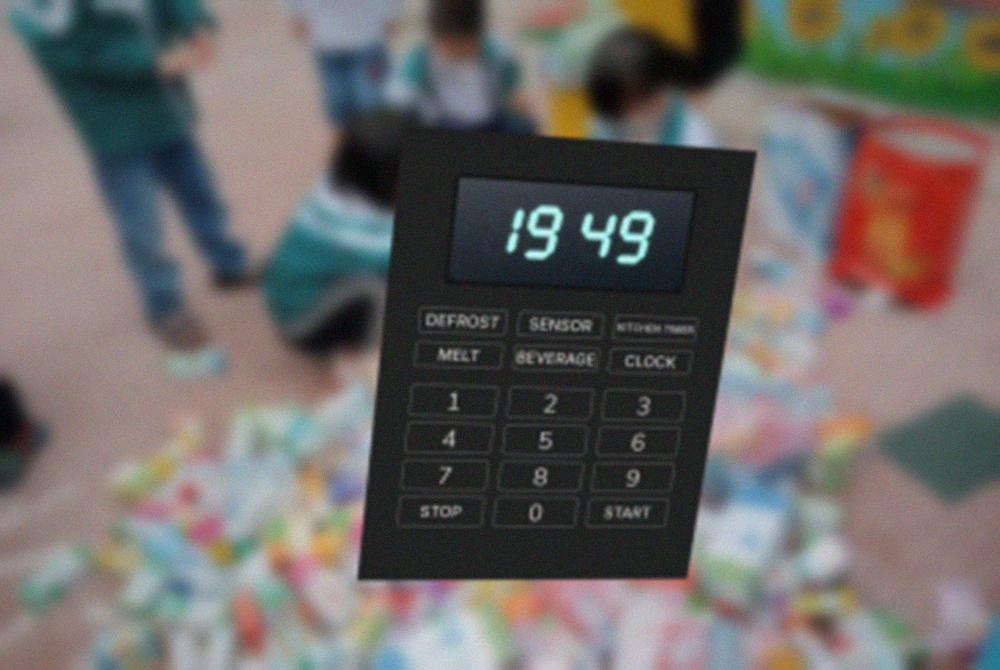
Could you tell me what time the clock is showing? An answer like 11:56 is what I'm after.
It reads 19:49
